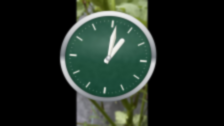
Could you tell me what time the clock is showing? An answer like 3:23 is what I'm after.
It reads 1:01
